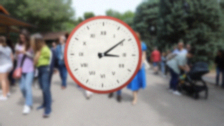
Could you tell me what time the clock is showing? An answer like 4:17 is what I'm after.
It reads 3:09
